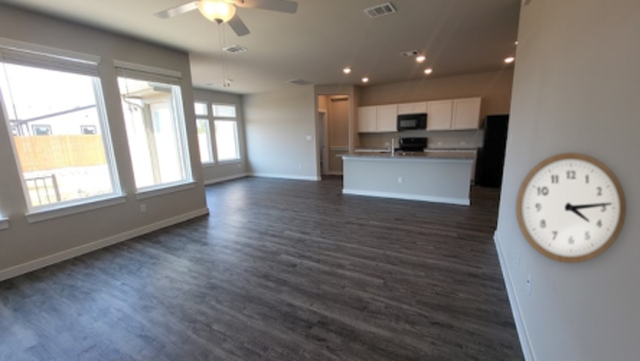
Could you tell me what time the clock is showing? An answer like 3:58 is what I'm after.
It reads 4:14
